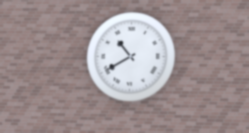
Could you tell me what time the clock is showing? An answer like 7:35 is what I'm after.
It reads 10:40
